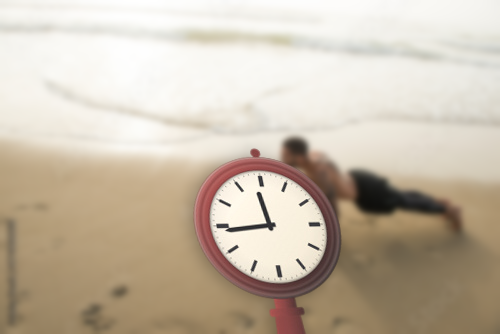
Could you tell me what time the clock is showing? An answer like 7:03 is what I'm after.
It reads 11:44
